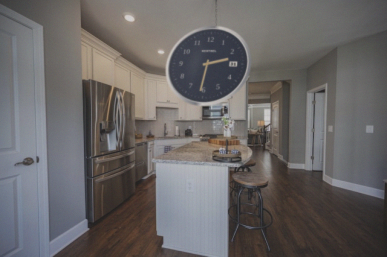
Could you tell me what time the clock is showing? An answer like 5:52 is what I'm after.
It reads 2:31
